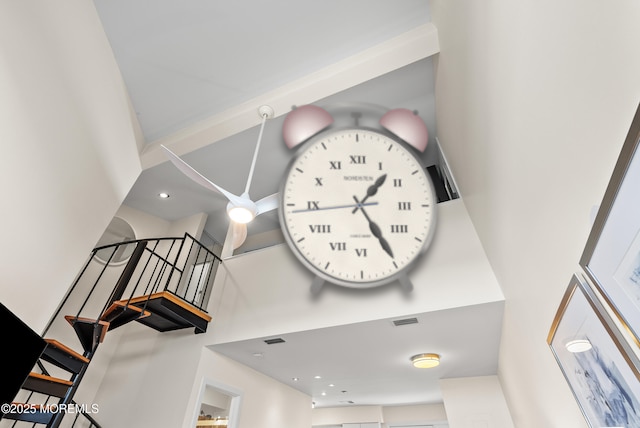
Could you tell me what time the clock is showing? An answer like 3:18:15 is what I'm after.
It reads 1:24:44
